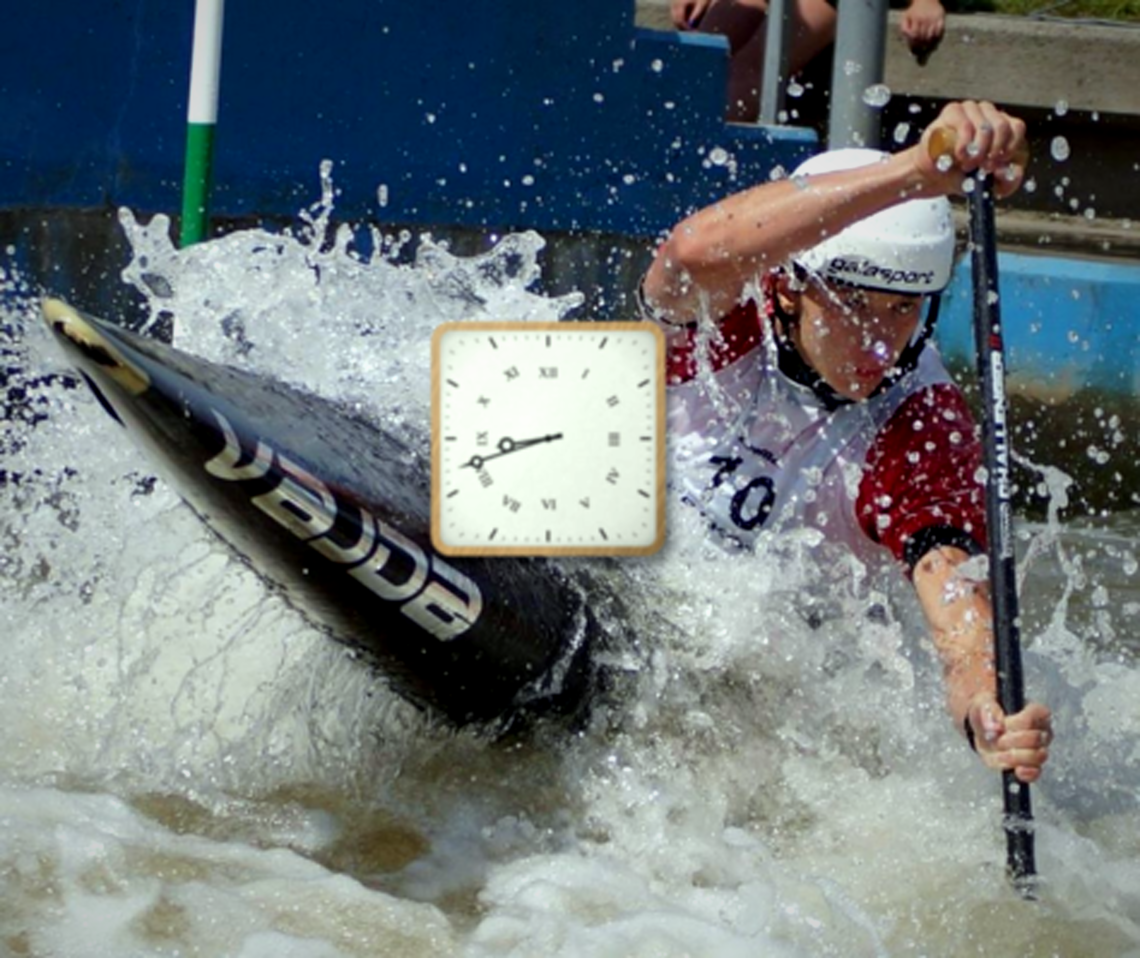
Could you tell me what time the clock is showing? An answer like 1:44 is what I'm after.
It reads 8:42
